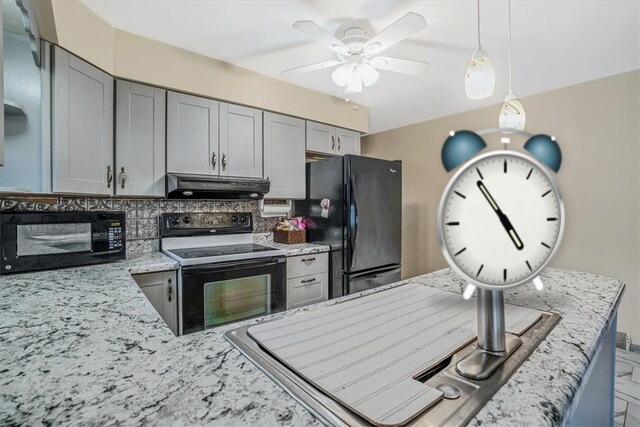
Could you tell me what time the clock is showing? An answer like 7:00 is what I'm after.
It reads 4:54
